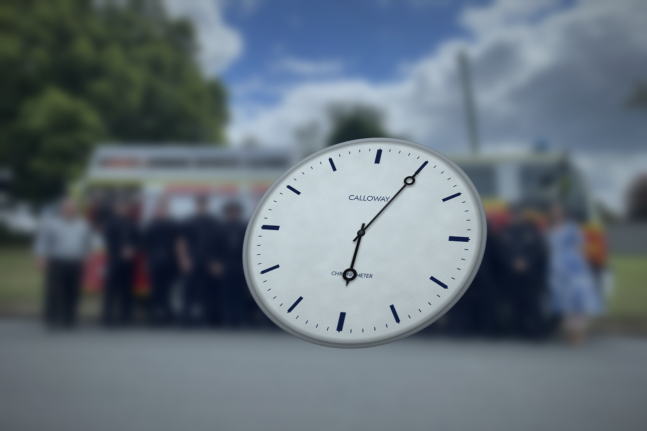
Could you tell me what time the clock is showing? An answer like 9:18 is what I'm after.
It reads 6:05
